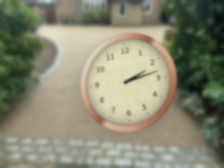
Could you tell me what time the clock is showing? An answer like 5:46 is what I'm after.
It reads 2:13
